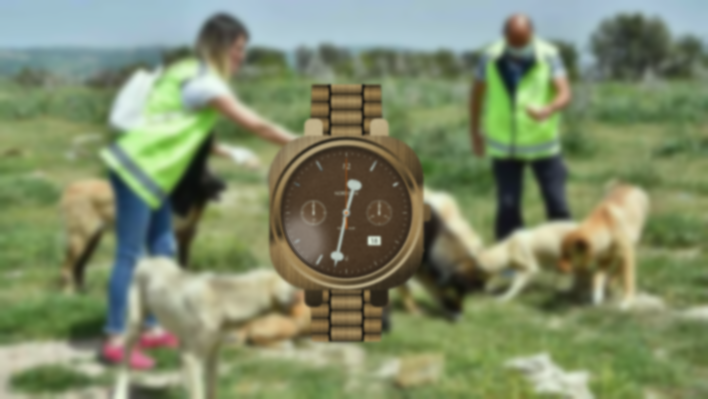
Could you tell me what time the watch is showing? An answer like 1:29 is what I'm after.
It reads 12:32
